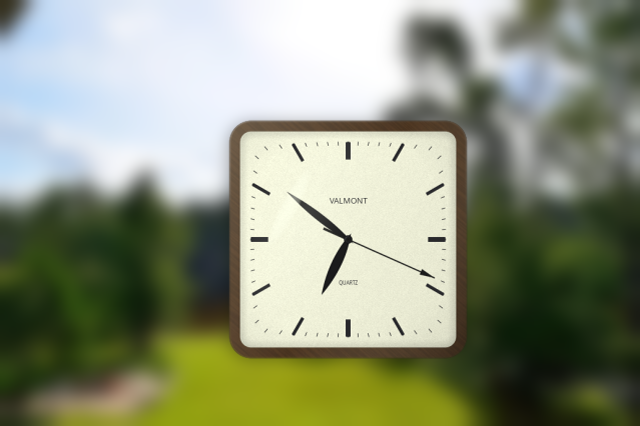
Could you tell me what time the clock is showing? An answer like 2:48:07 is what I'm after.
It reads 6:51:19
